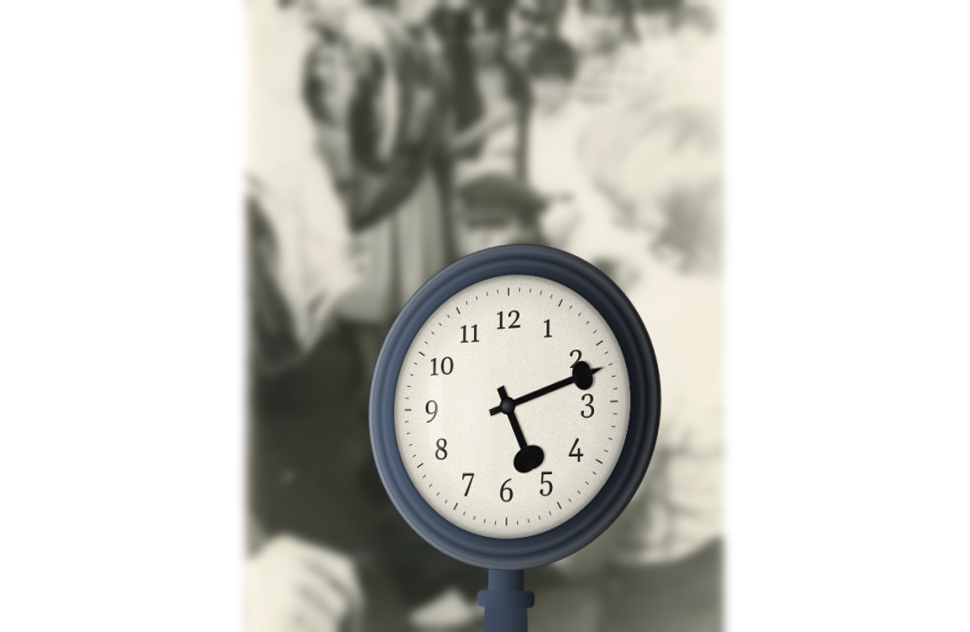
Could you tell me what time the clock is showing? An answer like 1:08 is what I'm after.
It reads 5:12
